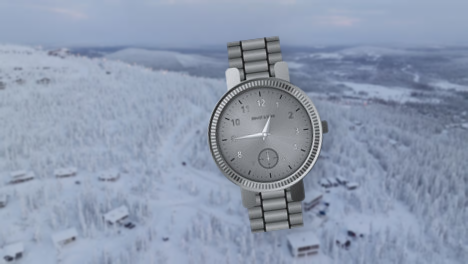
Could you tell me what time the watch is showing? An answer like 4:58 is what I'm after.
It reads 12:45
